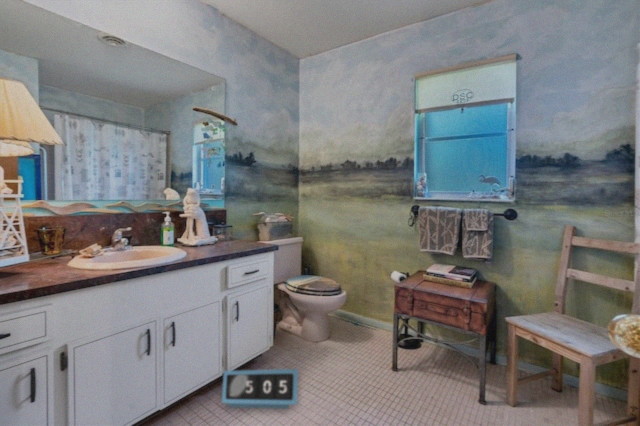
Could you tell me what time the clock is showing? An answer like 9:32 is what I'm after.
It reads 5:05
